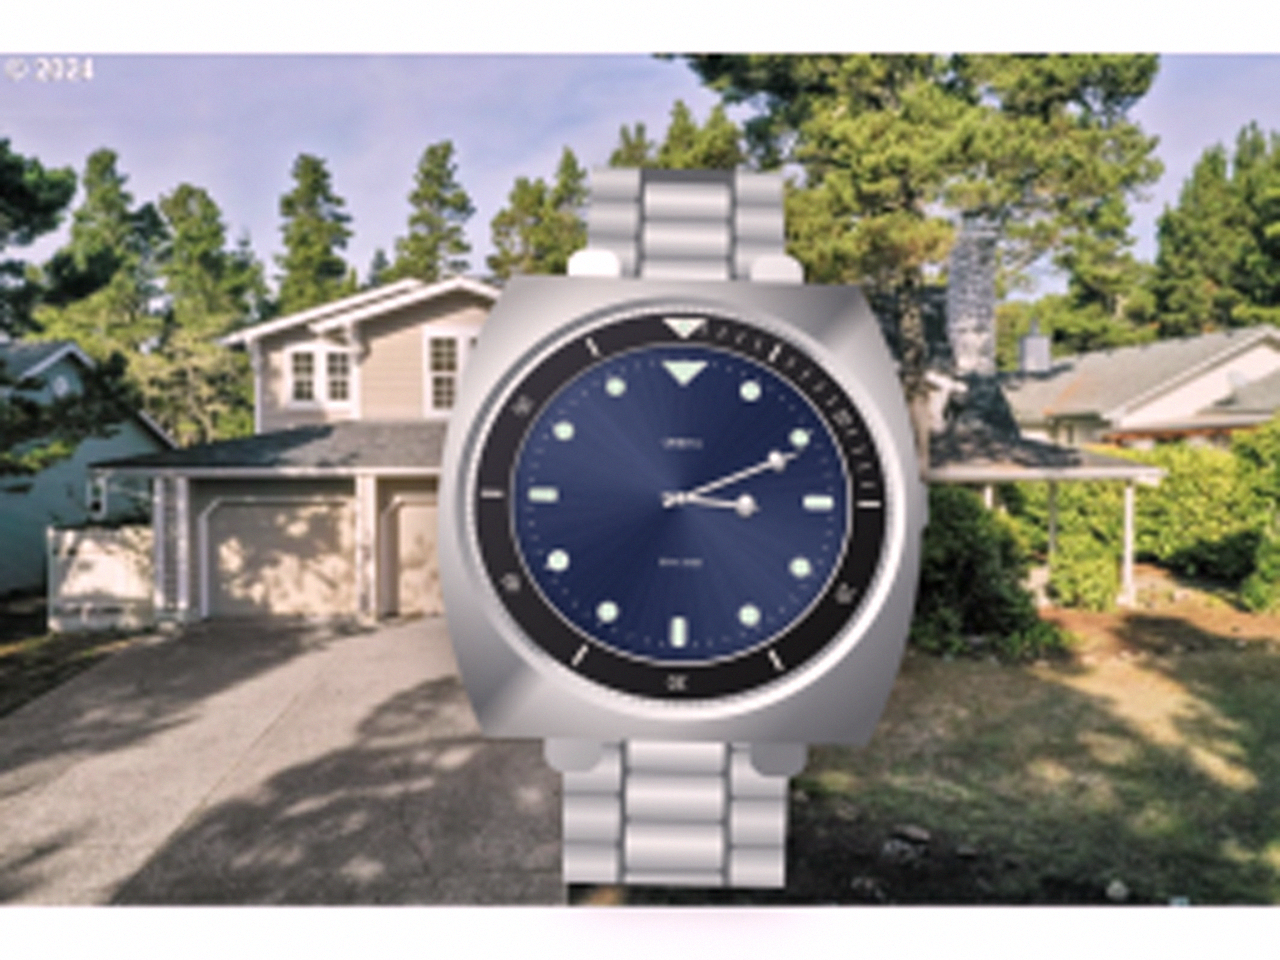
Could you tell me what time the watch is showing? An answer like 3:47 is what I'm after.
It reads 3:11
